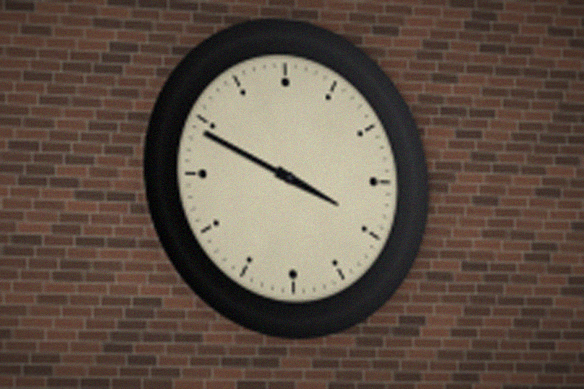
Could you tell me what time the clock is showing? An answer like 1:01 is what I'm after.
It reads 3:49
